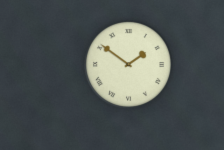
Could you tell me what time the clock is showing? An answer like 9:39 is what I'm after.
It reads 1:51
